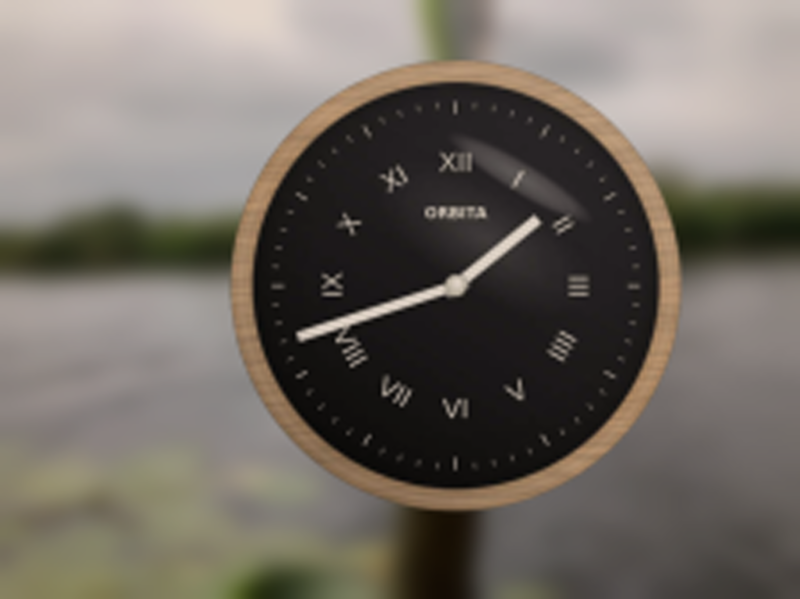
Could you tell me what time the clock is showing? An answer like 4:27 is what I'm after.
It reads 1:42
